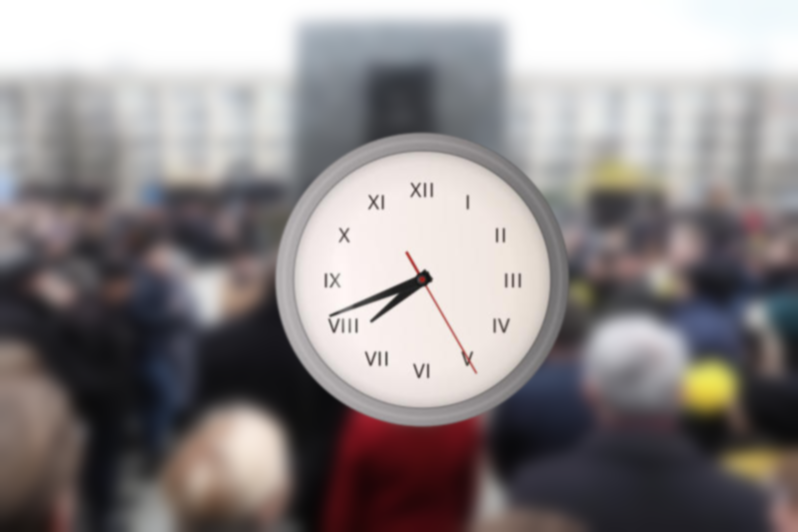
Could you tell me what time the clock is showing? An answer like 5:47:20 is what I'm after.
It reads 7:41:25
